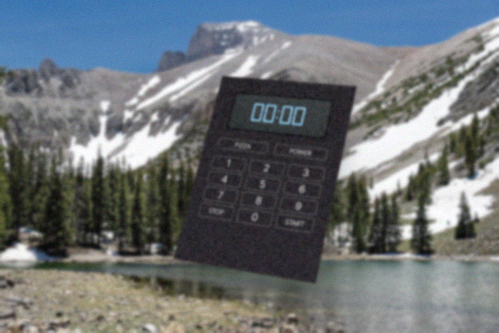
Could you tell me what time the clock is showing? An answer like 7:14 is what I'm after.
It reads 0:00
